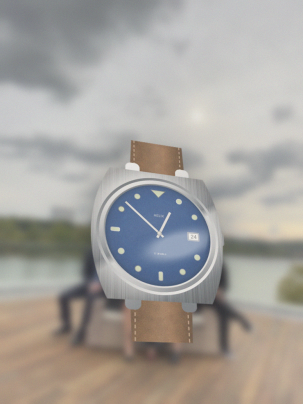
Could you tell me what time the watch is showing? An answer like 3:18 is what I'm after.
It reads 12:52
